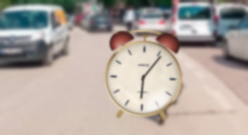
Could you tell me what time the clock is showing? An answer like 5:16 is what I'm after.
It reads 6:06
